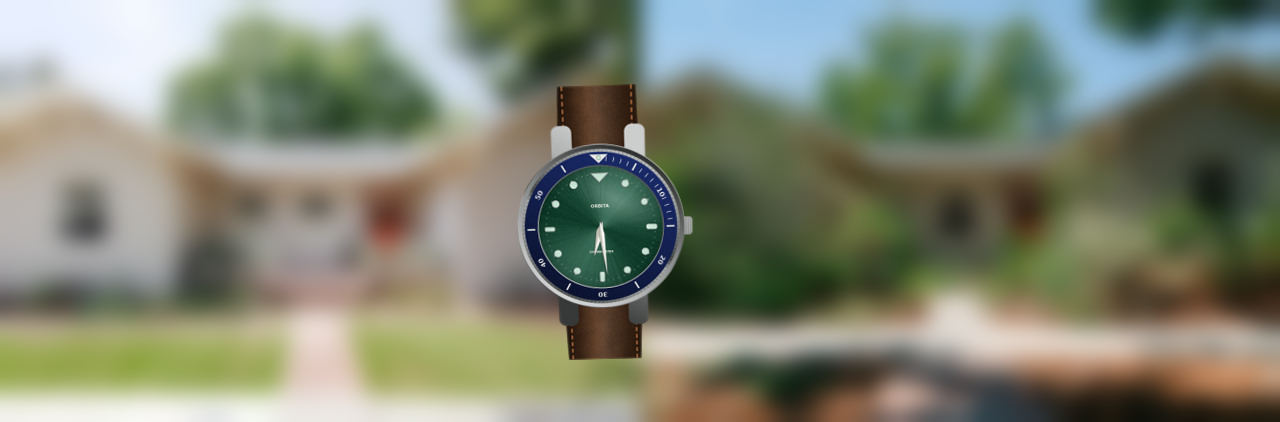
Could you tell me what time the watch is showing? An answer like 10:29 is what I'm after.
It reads 6:29
